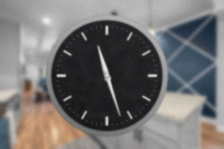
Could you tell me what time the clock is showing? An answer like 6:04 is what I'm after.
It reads 11:27
